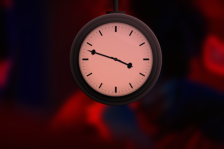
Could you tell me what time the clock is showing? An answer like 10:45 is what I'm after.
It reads 3:48
